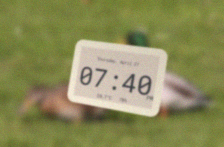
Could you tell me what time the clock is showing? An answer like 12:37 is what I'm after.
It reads 7:40
